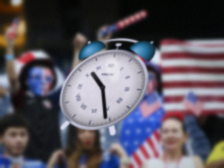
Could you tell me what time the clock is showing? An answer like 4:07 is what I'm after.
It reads 10:26
